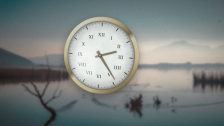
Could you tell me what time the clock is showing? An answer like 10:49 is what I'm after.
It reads 2:24
